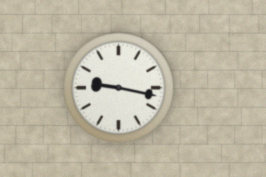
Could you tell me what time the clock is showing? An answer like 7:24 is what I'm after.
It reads 9:17
